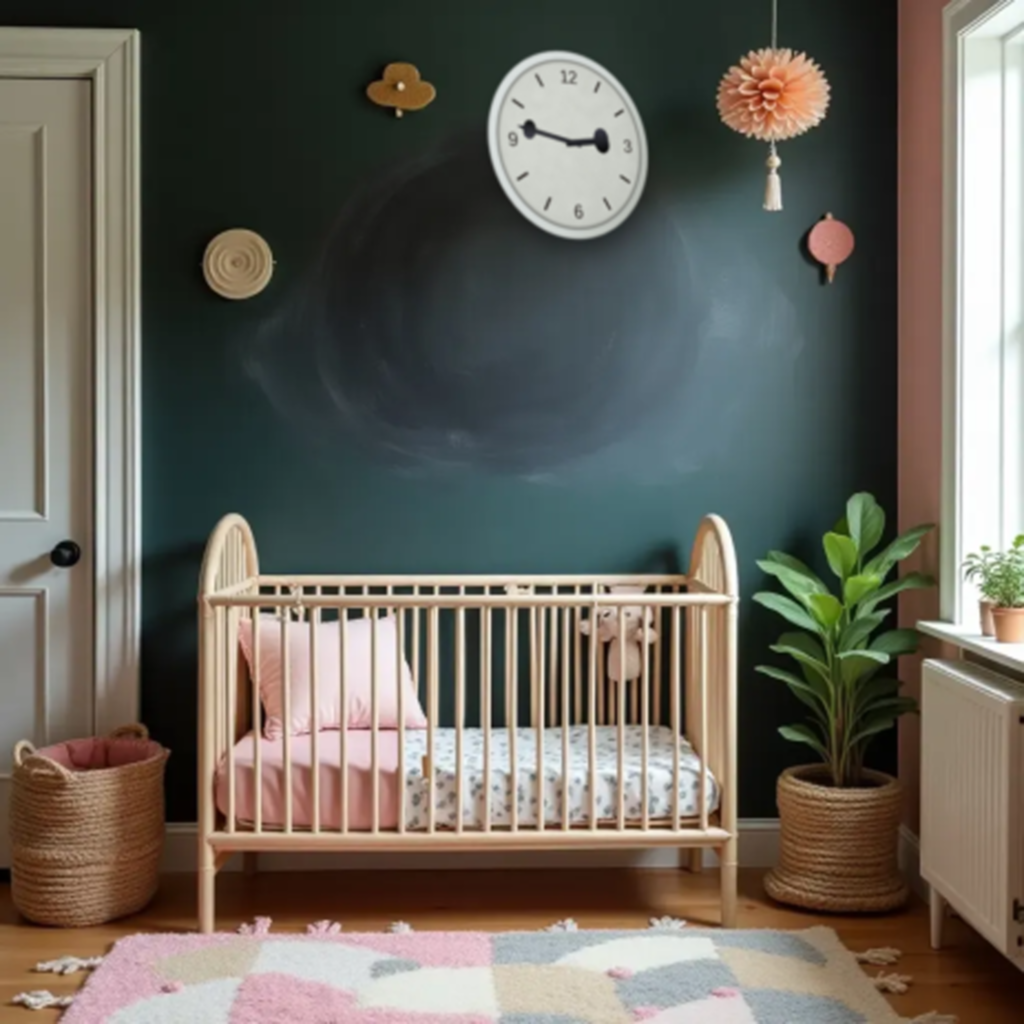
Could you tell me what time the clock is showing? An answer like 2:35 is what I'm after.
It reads 2:47
